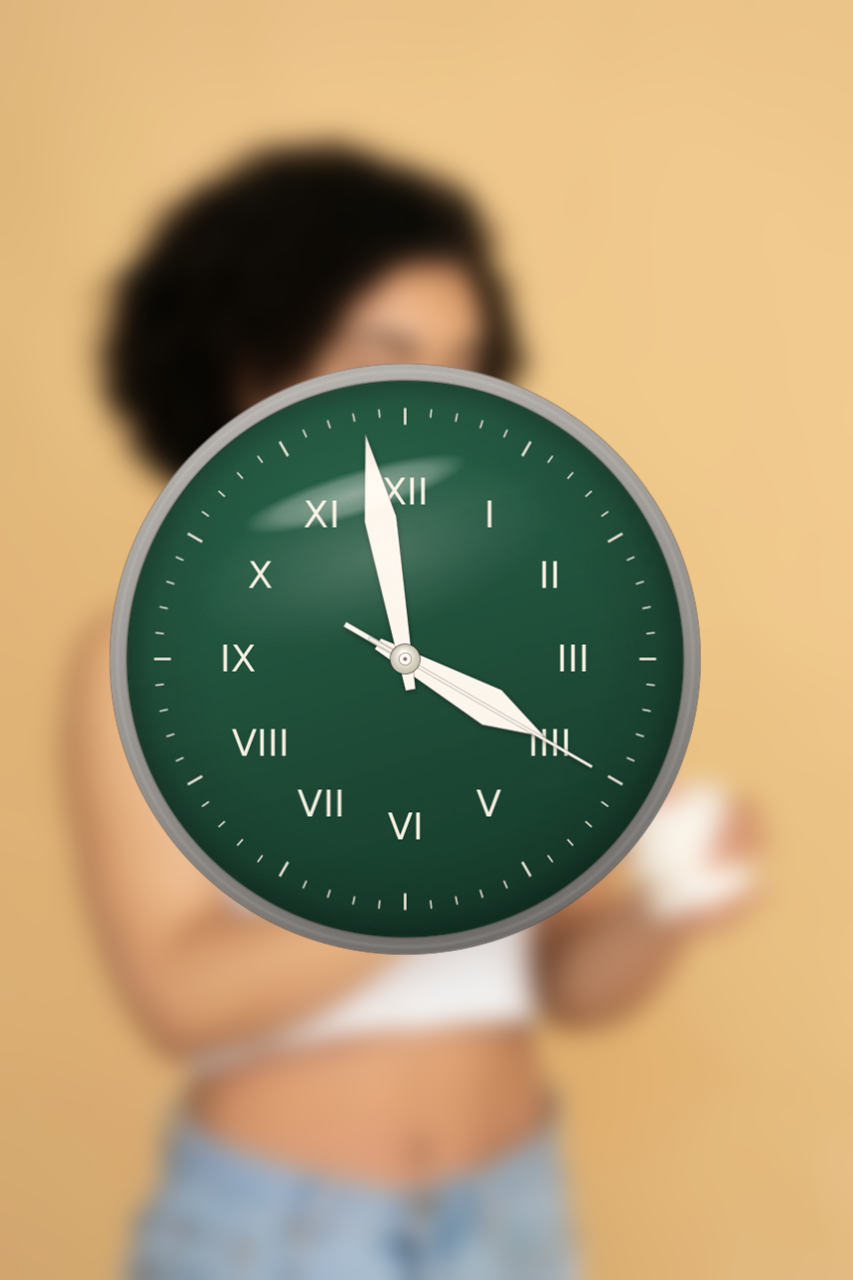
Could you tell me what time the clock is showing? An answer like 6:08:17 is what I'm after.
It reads 3:58:20
